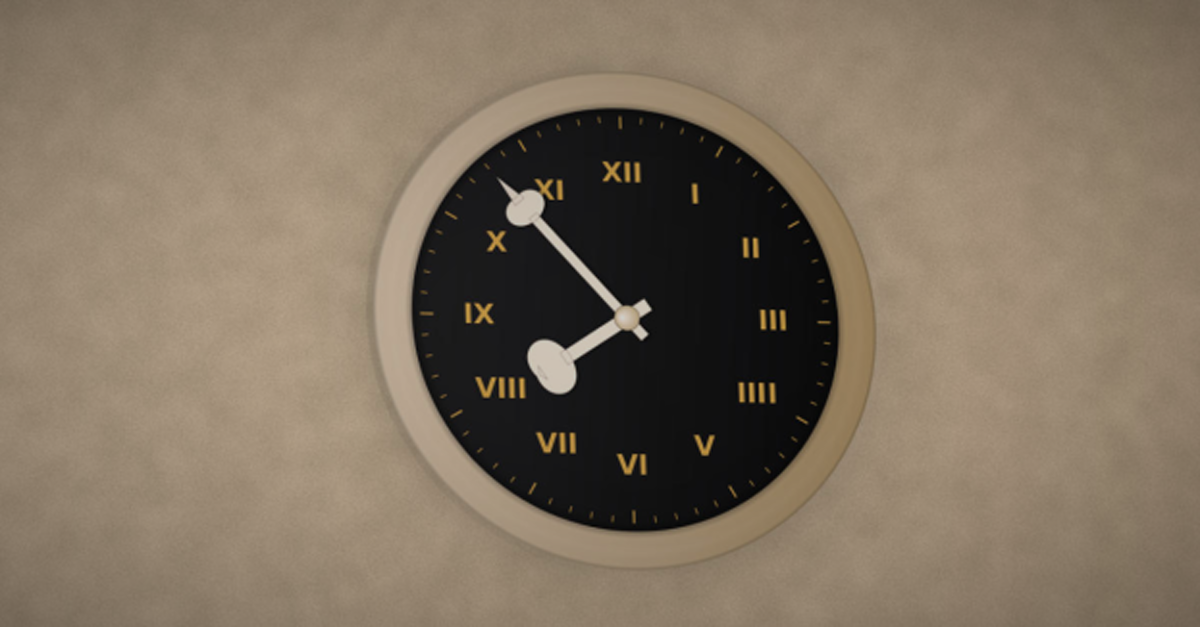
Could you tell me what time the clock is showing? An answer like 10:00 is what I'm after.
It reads 7:53
